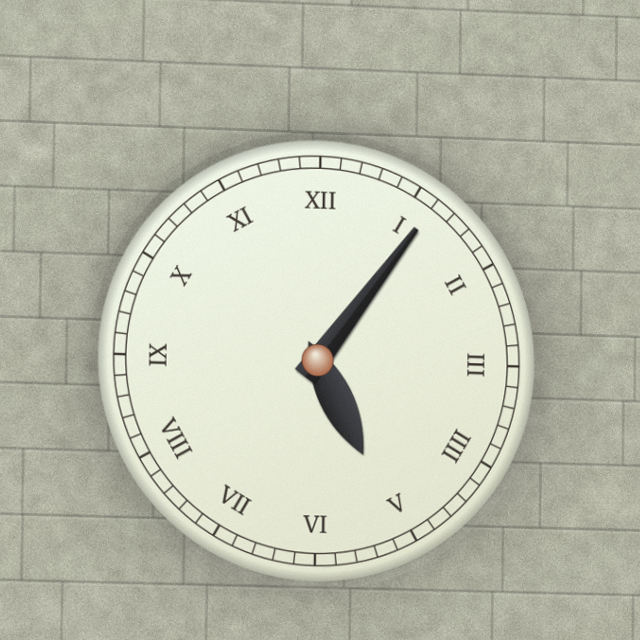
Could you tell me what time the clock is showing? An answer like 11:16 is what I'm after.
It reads 5:06
